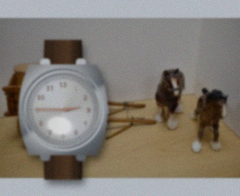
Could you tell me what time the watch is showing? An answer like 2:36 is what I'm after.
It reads 2:45
